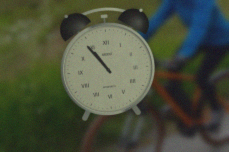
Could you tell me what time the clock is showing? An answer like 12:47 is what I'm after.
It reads 10:54
